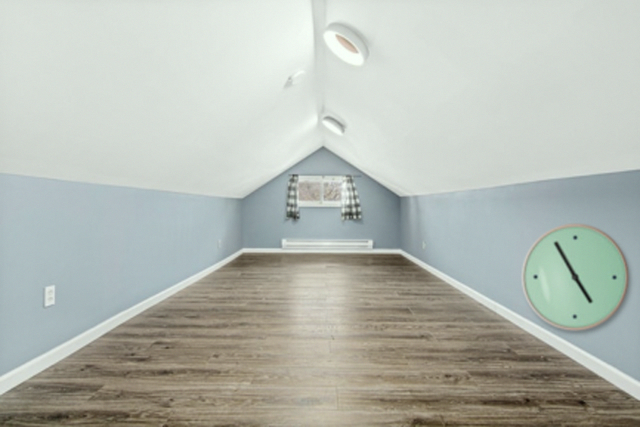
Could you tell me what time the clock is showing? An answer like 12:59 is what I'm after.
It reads 4:55
